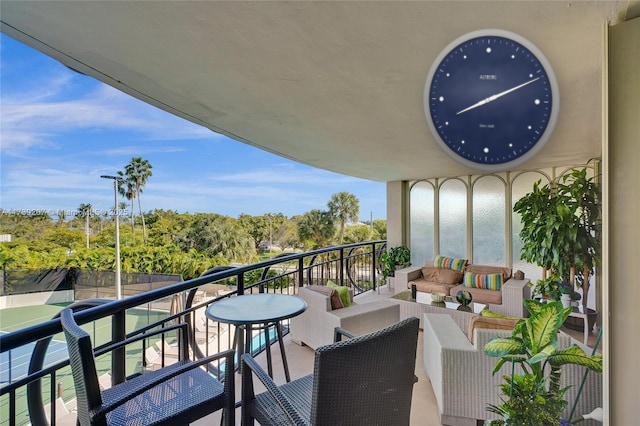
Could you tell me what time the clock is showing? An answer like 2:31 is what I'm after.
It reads 8:11
